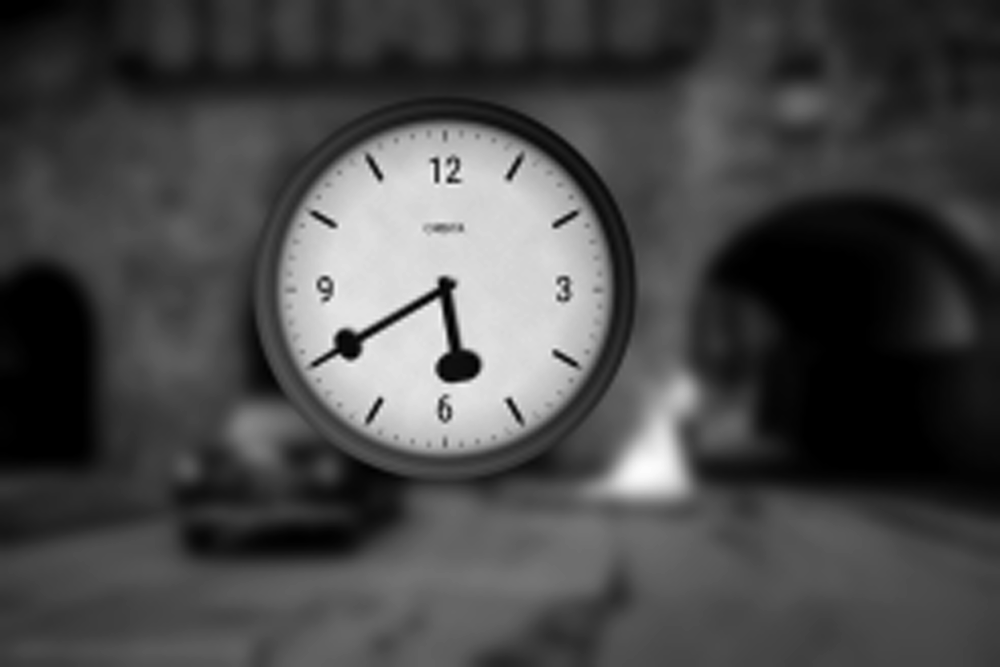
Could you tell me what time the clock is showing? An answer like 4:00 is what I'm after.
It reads 5:40
